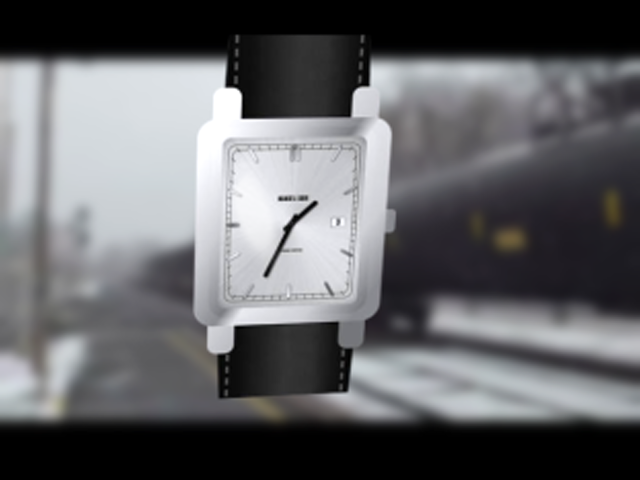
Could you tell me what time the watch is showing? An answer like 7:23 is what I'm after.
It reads 1:34
